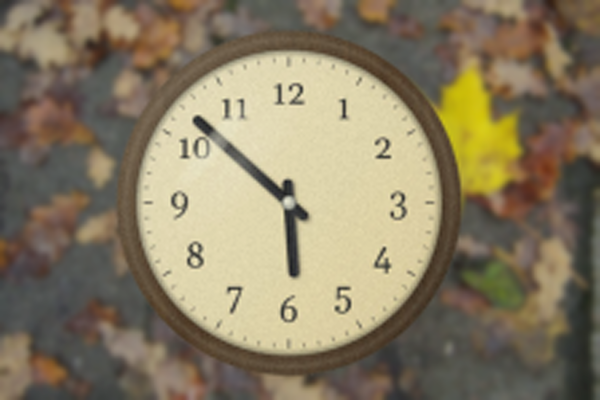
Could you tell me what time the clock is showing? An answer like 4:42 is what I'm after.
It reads 5:52
